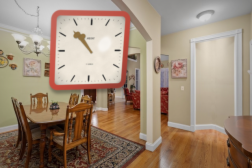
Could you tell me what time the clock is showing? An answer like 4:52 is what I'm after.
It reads 10:53
